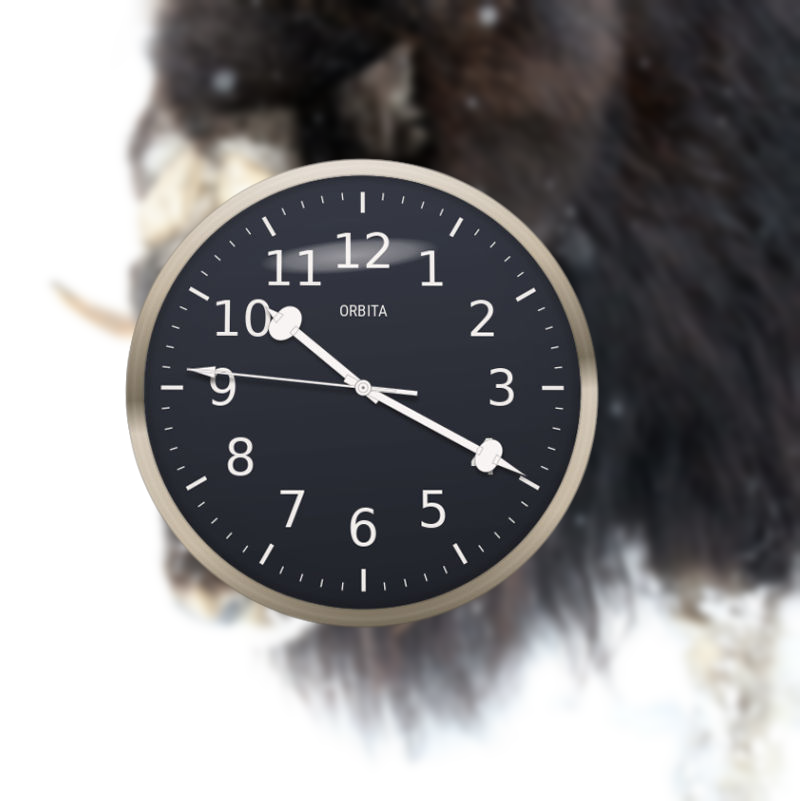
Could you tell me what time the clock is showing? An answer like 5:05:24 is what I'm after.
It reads 10:19:46
